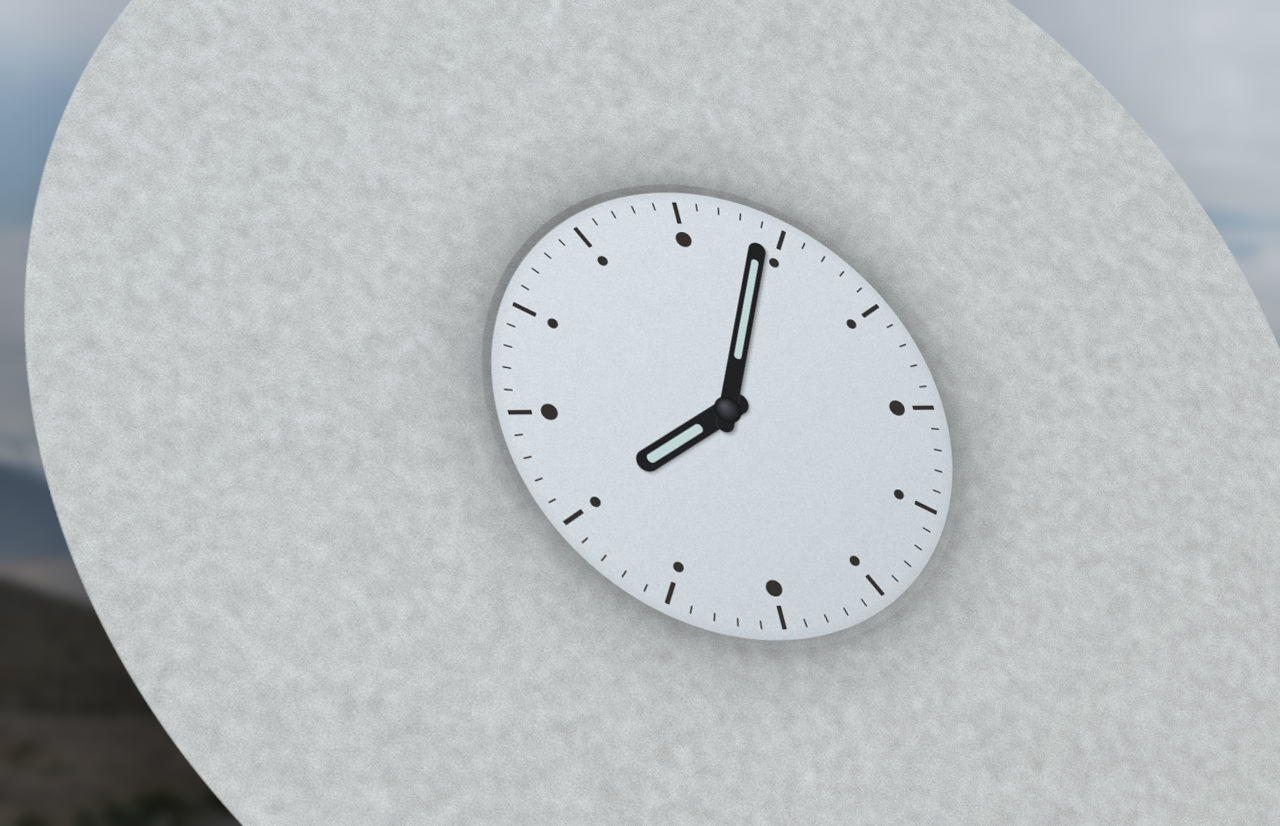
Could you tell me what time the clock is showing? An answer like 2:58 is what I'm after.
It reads 8:04
